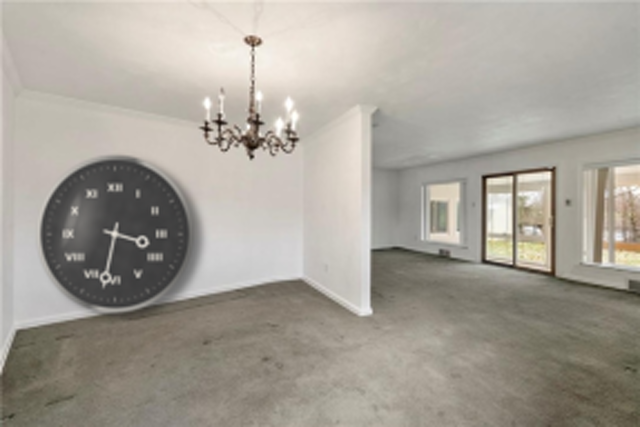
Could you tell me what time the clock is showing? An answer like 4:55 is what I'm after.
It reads 3:32
